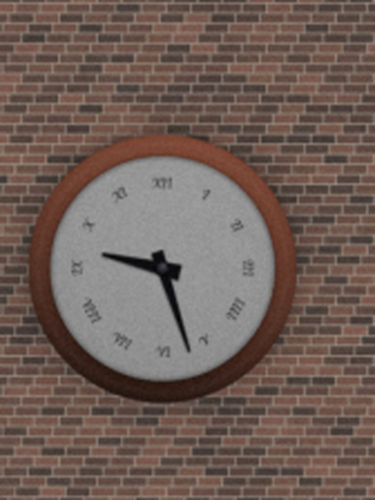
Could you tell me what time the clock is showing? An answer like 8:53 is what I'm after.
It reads 9:27
